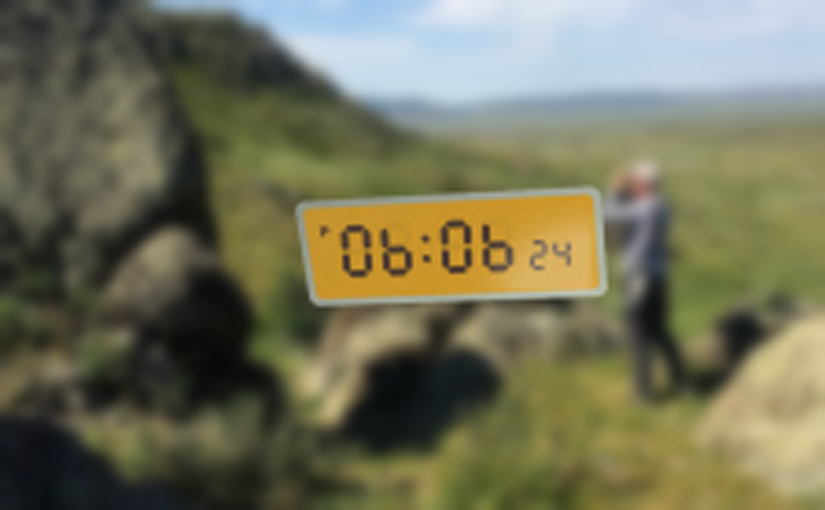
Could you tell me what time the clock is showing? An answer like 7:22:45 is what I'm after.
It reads 6:06:24
